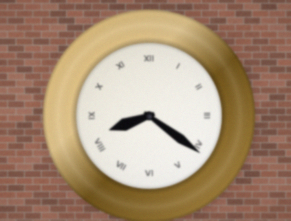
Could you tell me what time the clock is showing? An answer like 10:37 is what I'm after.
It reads 8:21
